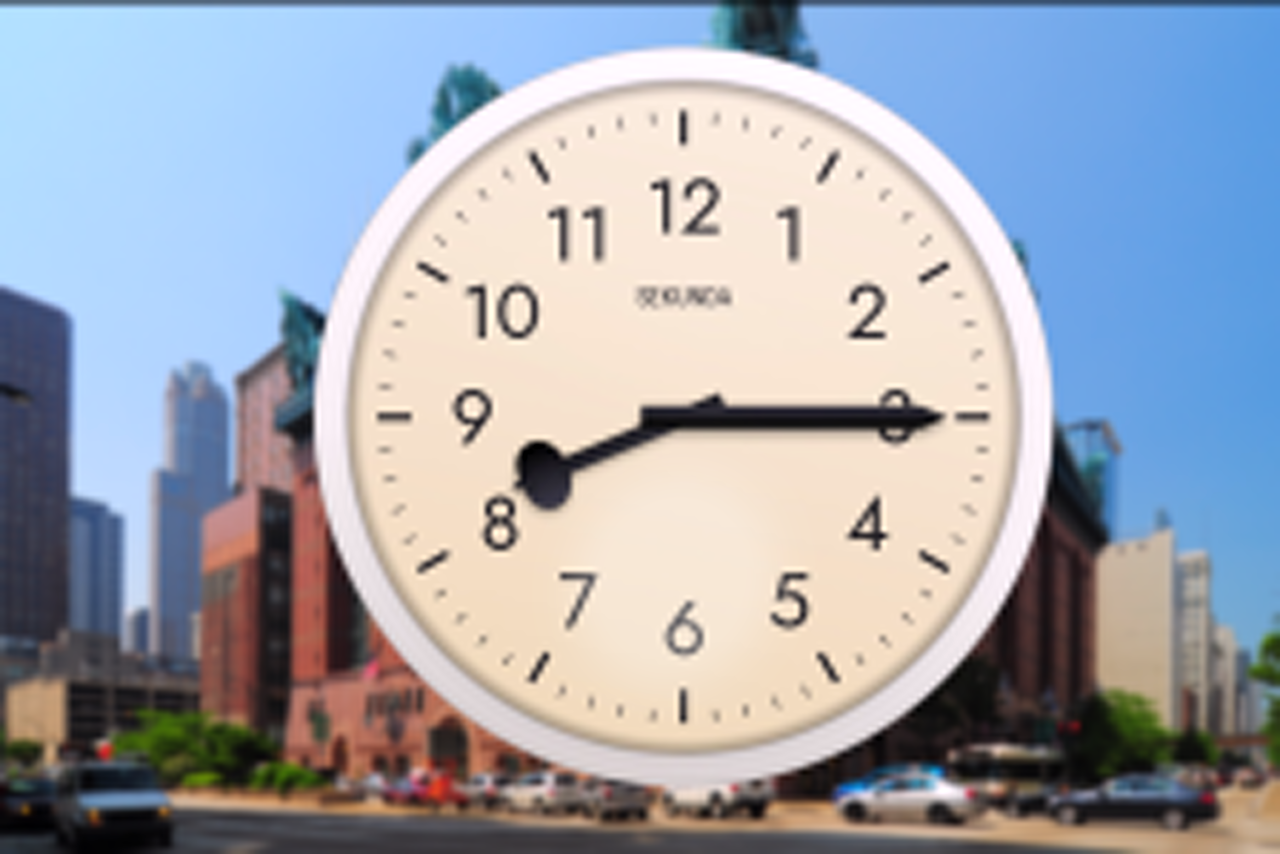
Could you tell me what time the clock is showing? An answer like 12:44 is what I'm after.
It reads 8:15
